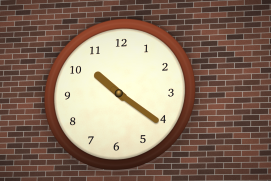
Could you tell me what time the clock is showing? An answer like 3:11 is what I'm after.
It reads 10:21
